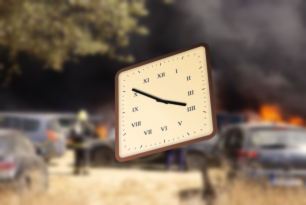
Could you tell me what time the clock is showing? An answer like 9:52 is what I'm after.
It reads 3:51
